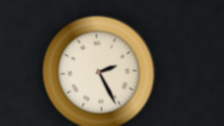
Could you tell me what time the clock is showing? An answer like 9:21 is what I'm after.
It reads 2:26
